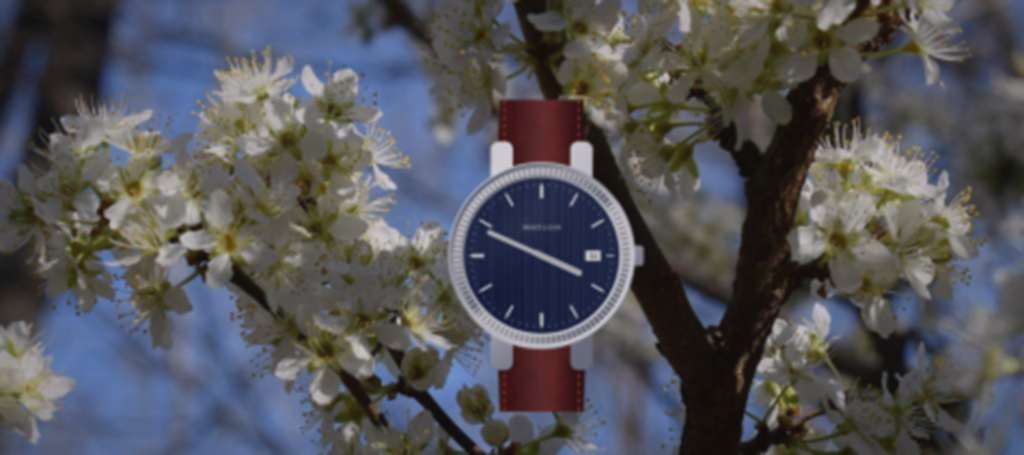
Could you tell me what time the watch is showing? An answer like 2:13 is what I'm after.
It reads 3:49
